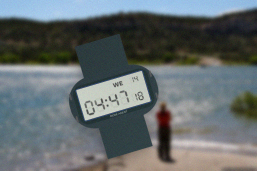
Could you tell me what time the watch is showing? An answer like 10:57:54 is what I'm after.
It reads 4:47:18
